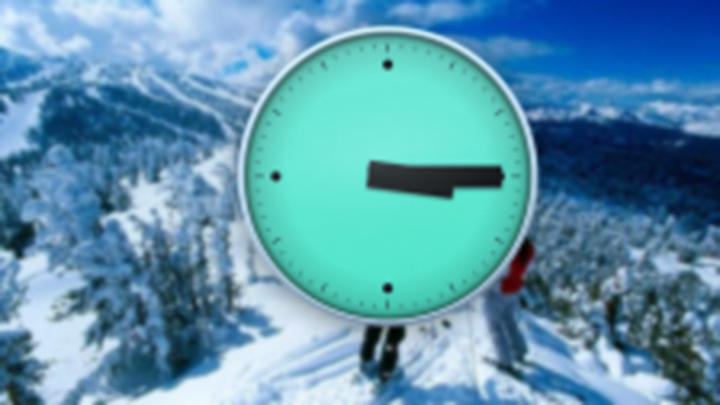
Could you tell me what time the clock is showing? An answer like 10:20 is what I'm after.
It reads 3:15
